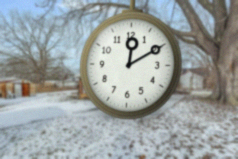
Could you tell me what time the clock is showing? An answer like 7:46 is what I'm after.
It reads 12:10
